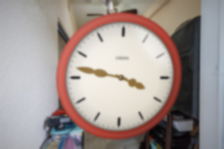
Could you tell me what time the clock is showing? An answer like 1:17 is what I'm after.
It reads 3:47
